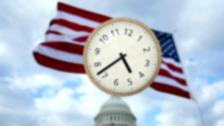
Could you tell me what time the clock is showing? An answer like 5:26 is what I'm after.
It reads 4:37
